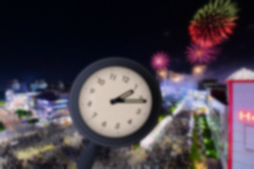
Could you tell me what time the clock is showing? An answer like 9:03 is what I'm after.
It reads 1:11
